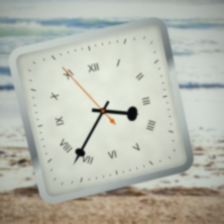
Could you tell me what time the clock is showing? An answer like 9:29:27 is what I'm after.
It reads 3:36:55
